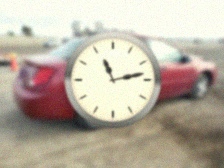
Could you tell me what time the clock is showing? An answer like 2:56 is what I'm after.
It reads 11:13
